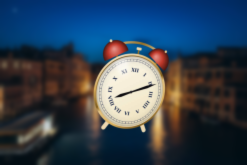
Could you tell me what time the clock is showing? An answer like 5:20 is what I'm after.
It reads 8:11
